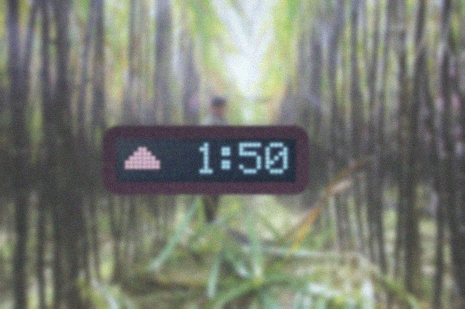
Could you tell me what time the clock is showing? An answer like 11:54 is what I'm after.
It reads 1:50
